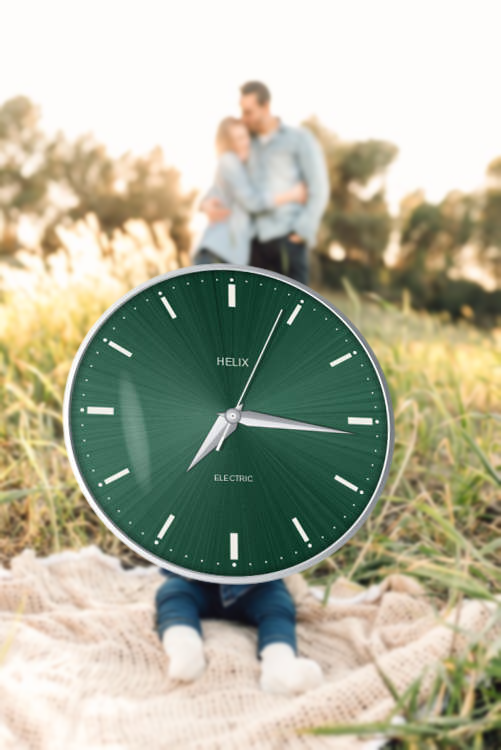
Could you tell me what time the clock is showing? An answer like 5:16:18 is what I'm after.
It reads 7:16:04
